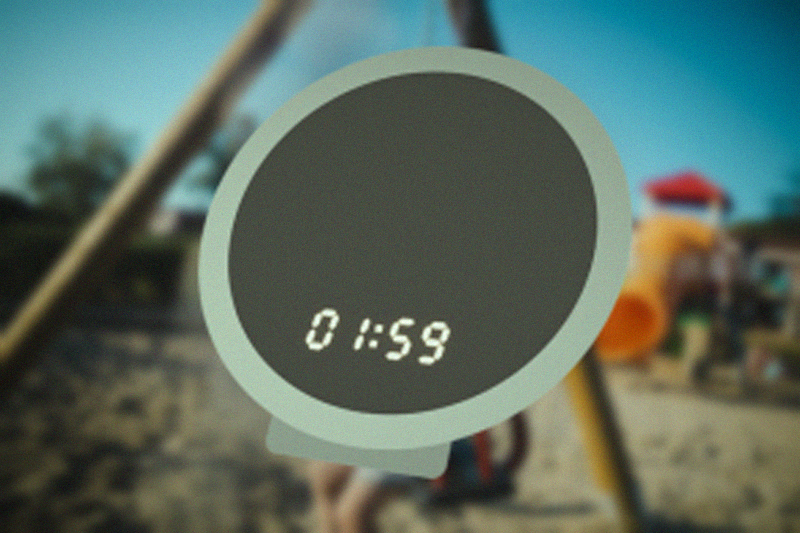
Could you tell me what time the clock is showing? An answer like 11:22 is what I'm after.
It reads 1:59
